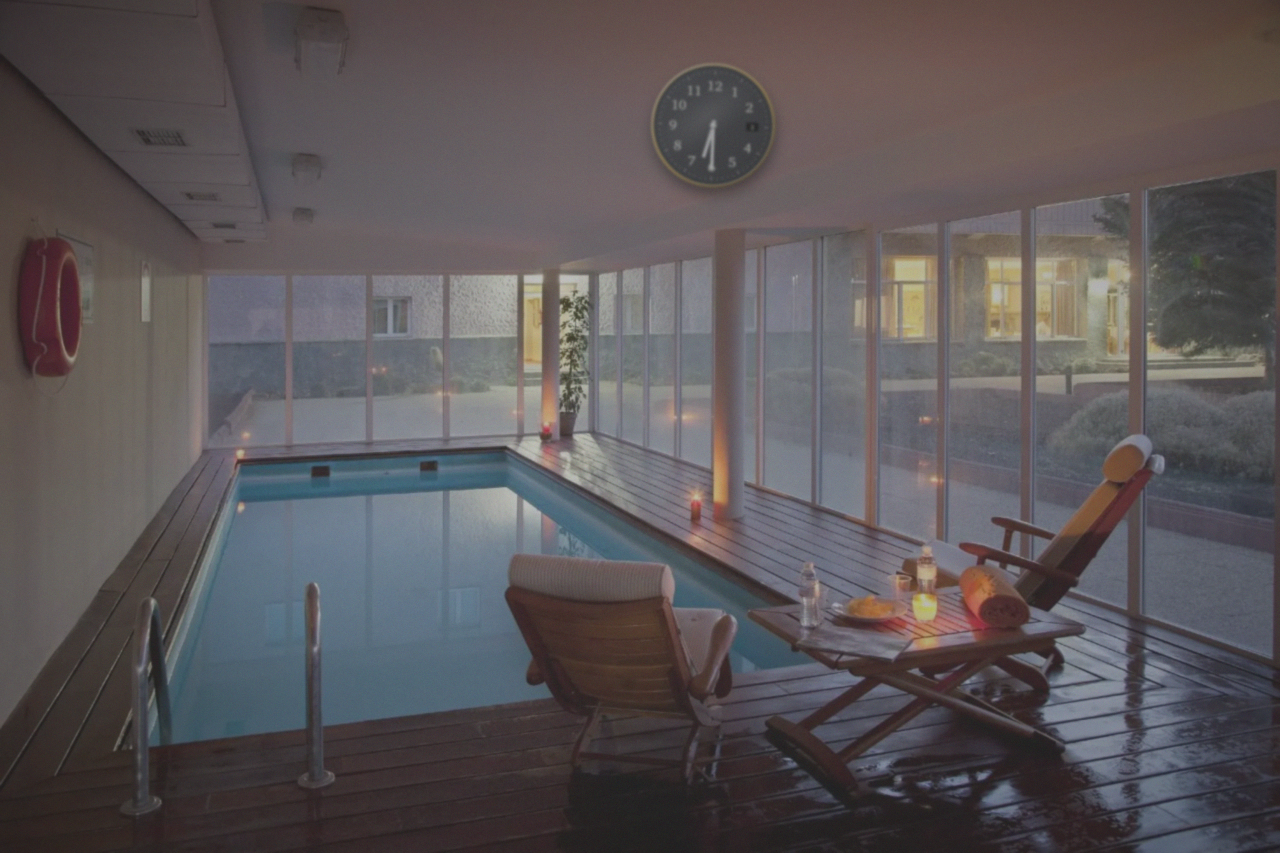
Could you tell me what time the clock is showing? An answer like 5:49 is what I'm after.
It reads 6:30
